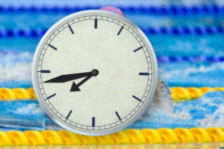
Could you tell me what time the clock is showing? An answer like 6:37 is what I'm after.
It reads 7:43
